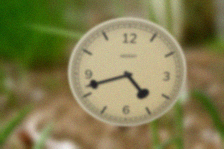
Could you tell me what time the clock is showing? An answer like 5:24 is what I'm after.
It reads 4:42
